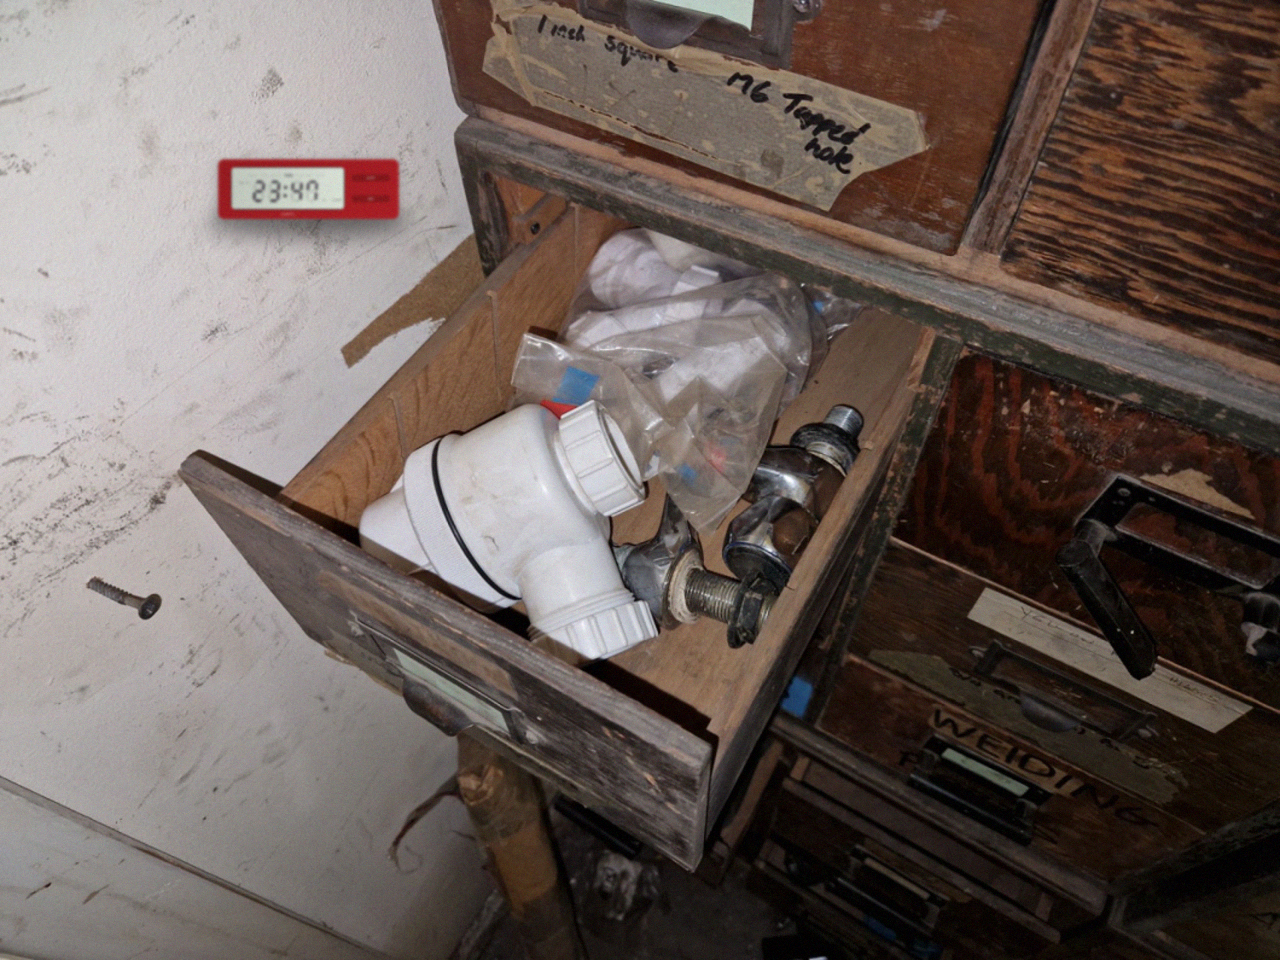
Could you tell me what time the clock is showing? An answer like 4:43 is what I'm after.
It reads 23:47
